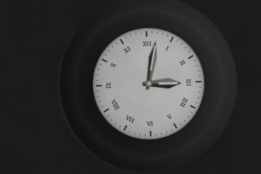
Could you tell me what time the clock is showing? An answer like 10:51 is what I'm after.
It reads 3:02
